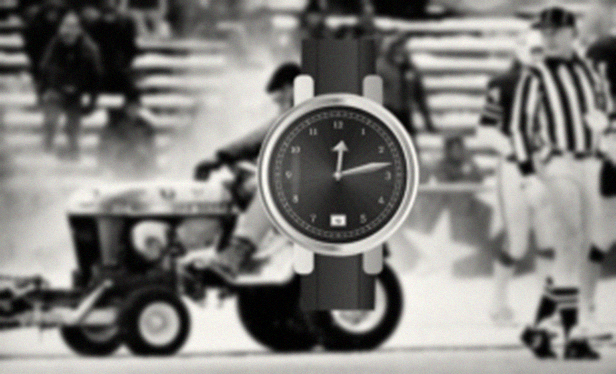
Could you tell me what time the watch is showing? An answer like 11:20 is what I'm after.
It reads 12:13
